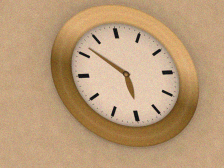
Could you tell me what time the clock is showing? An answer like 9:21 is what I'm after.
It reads 5:52
